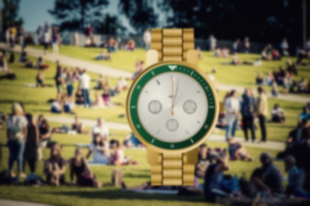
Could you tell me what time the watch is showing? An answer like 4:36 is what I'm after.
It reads 1:02
